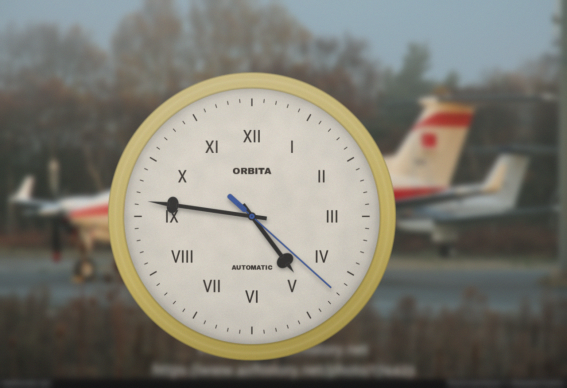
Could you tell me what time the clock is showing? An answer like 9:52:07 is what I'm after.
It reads 4:46:22
